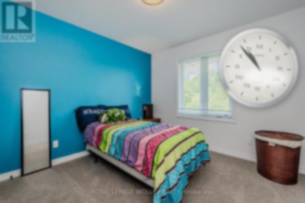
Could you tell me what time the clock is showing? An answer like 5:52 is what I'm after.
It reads 10:53
